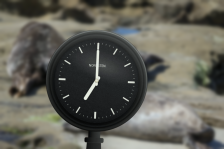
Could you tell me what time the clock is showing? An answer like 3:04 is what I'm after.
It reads 7:00
